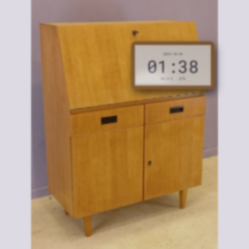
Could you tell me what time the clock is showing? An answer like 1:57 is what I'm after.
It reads 1:38
